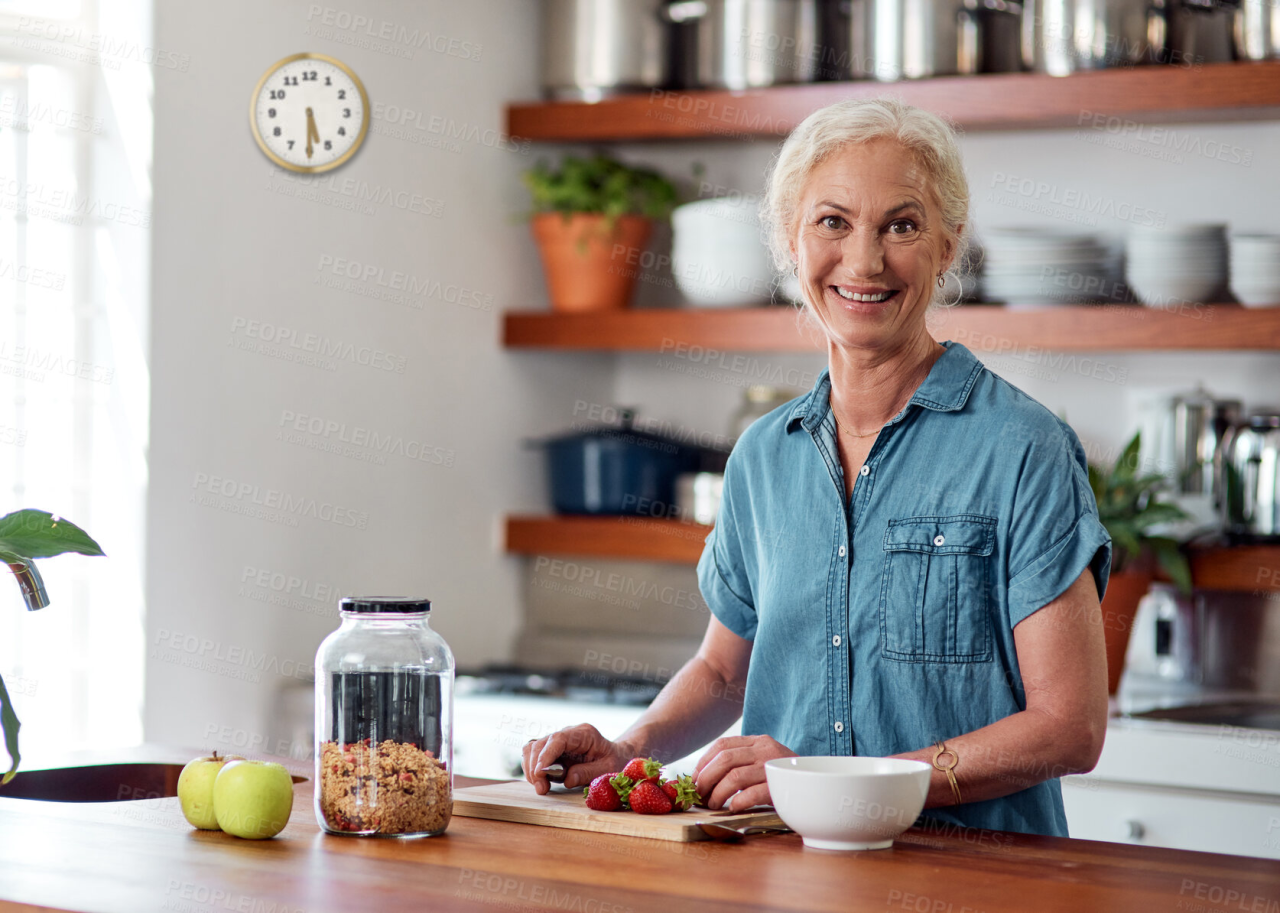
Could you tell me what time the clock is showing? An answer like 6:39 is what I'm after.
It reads 5:30
